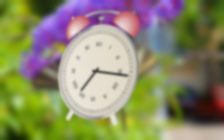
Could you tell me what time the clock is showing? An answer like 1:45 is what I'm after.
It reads 7:16
